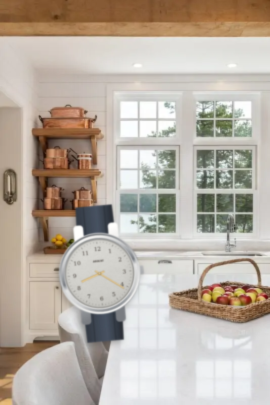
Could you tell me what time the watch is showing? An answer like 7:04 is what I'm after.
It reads 8:21
